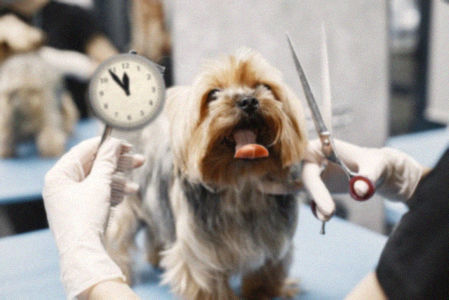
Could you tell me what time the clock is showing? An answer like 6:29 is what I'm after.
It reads 11:54
